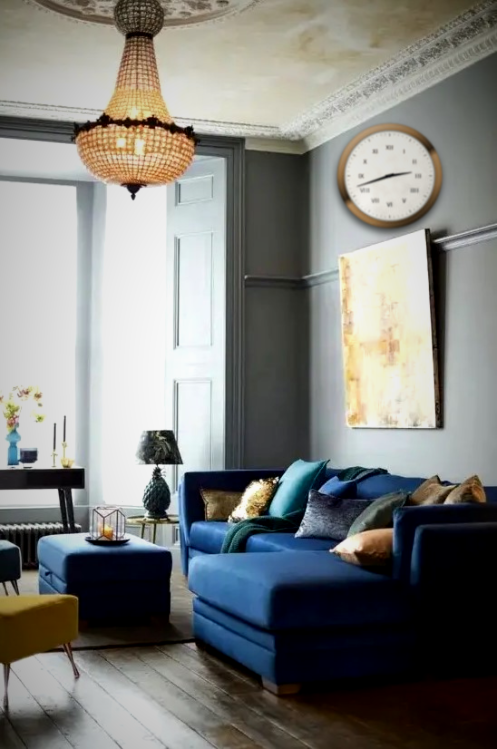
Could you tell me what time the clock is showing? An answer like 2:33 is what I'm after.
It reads 2:42
